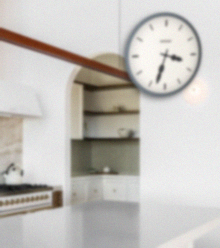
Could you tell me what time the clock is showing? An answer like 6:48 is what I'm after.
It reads 3:33
